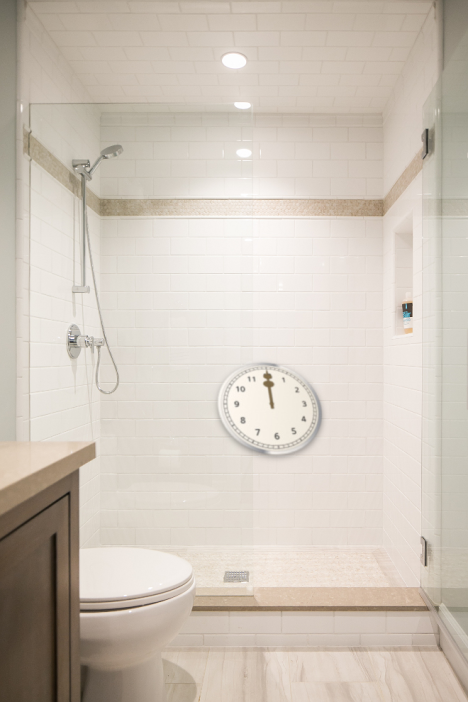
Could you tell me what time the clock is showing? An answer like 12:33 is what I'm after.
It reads 12:00
